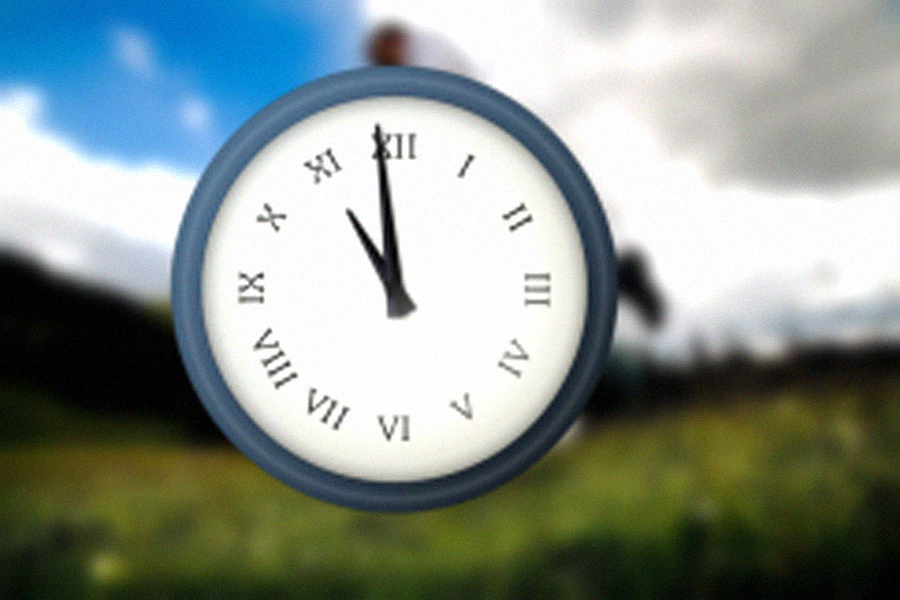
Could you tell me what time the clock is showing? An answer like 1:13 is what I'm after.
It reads 10:59
